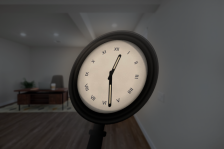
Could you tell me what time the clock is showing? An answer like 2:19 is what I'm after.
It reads 12:28
